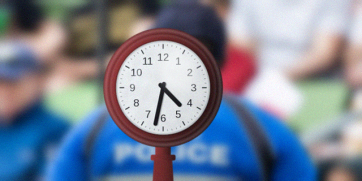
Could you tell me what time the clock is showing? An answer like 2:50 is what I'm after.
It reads 4:32
